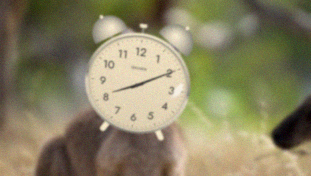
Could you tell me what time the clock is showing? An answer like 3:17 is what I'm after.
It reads 8:10
